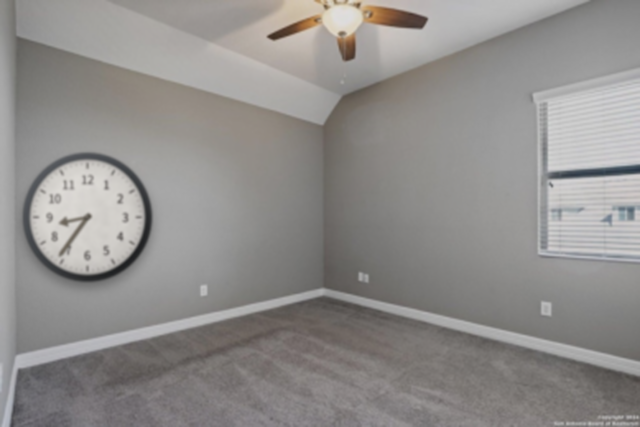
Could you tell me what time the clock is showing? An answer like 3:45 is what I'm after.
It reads 8:36
